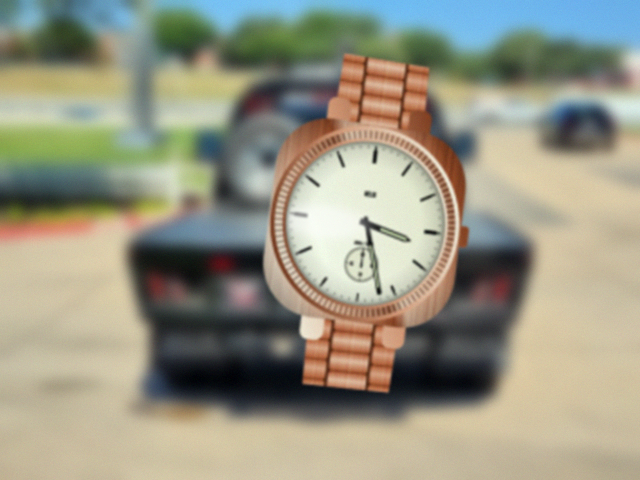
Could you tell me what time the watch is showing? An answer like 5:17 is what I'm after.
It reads 3:27
